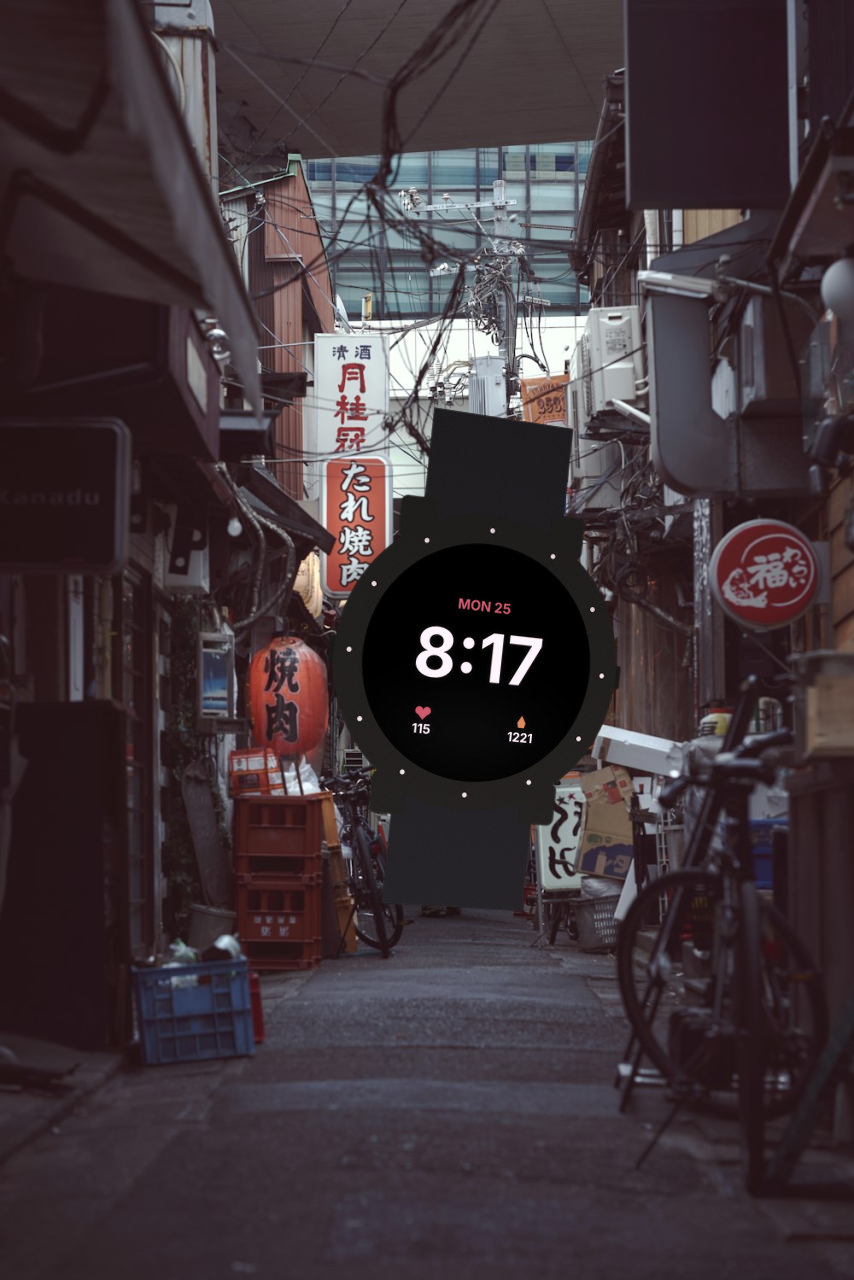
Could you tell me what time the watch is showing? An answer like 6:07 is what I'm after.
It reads 8:17
